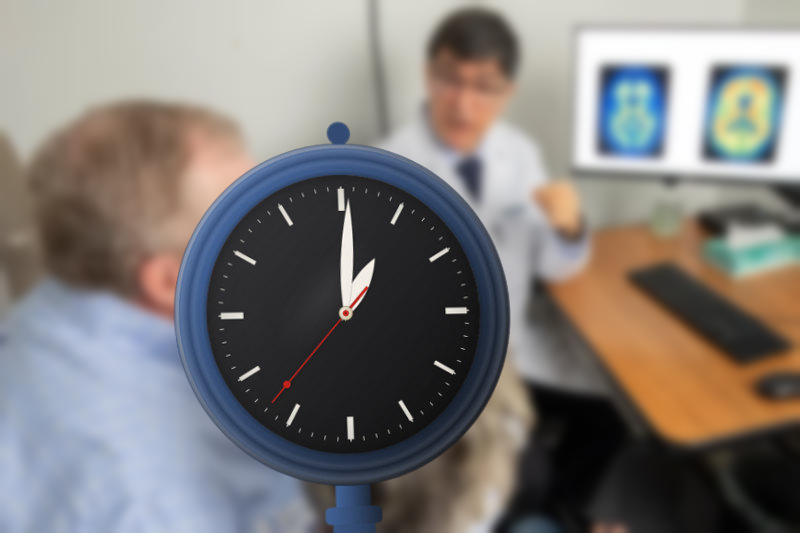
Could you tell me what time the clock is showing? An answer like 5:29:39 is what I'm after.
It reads 1:00:37
